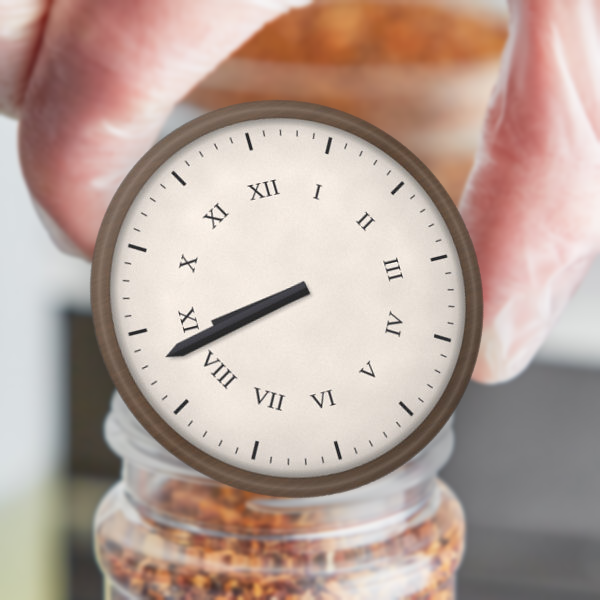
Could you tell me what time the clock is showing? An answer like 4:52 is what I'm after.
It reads 8:43
